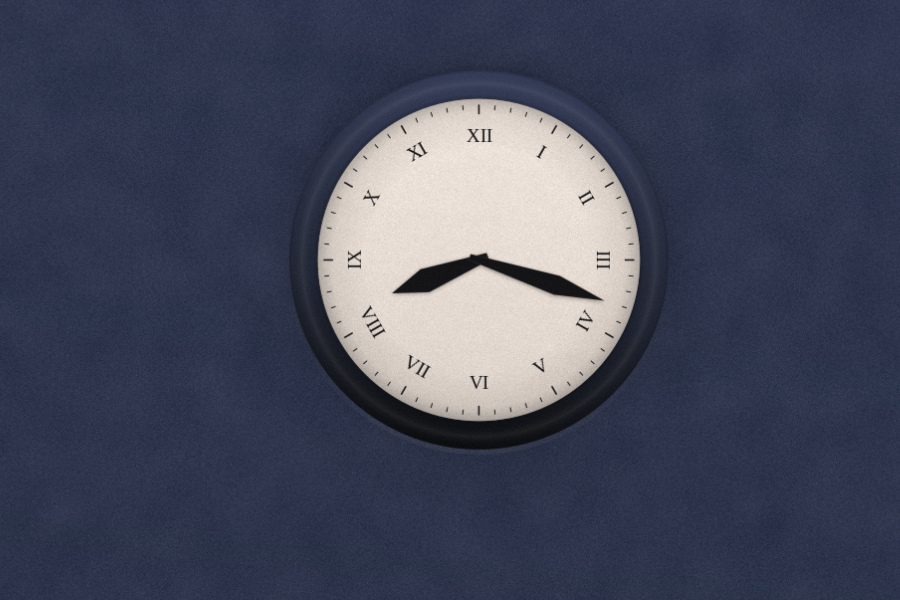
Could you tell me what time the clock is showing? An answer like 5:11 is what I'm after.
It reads 8:18
